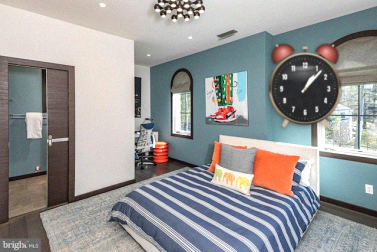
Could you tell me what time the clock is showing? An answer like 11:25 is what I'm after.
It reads 1:07
